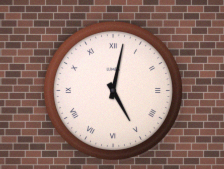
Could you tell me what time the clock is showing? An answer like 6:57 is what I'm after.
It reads 5:02
